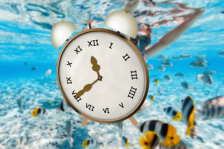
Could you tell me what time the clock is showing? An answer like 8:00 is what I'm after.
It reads 11:40
